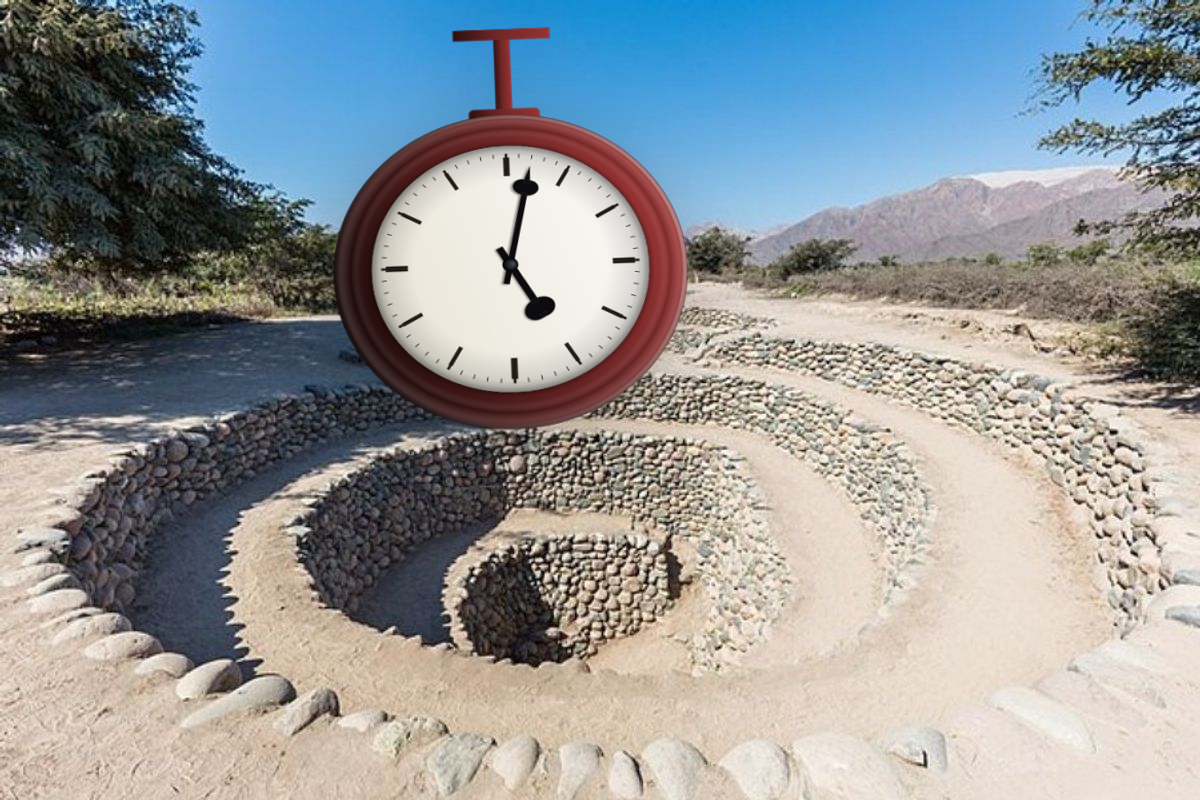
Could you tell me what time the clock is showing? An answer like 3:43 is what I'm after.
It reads 5:02
